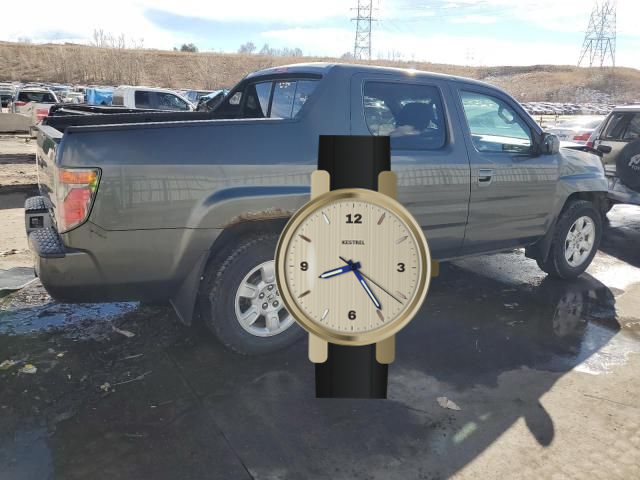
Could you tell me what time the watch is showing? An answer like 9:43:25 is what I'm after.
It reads 8:24:21
